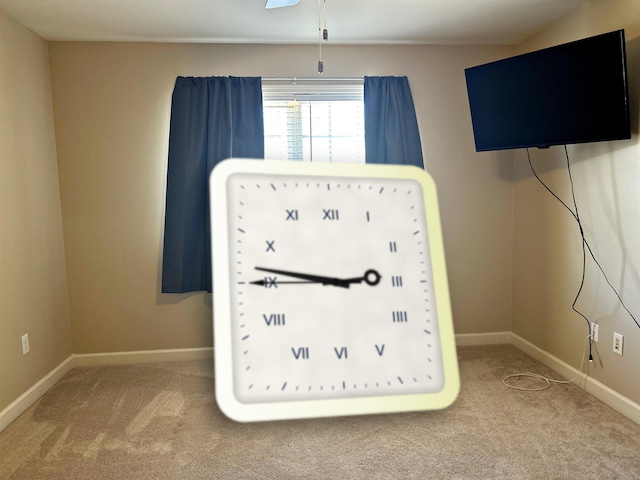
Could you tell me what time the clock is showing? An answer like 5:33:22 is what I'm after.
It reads 2:46:45
